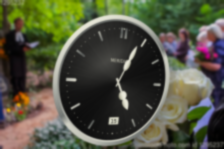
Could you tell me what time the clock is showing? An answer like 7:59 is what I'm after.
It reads 5:04
